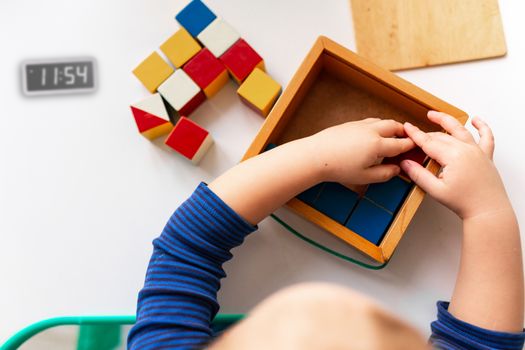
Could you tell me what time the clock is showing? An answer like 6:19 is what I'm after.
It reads 11:54
